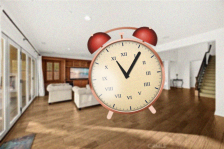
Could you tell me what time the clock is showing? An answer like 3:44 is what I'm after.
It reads 11:06
